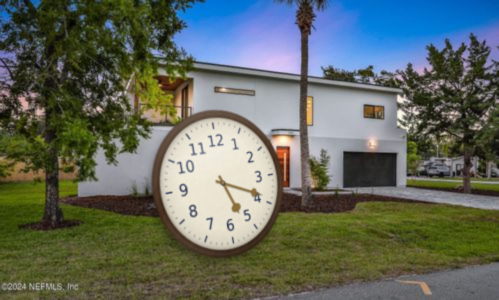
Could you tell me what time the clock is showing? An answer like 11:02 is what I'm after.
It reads 5:19
